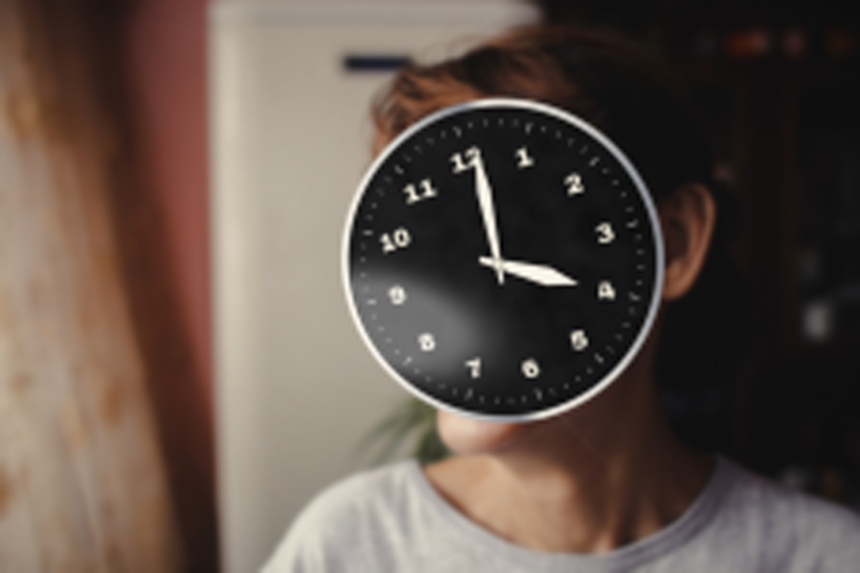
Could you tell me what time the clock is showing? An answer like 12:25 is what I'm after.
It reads 4:01
